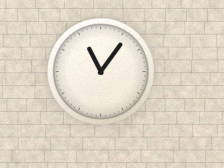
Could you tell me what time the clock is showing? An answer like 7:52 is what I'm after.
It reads 11:06
